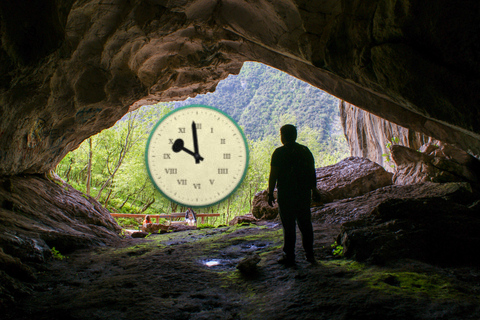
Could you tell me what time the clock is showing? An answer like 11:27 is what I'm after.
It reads 9:59
